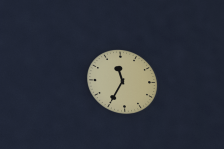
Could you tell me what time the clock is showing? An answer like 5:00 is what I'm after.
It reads 11:35
